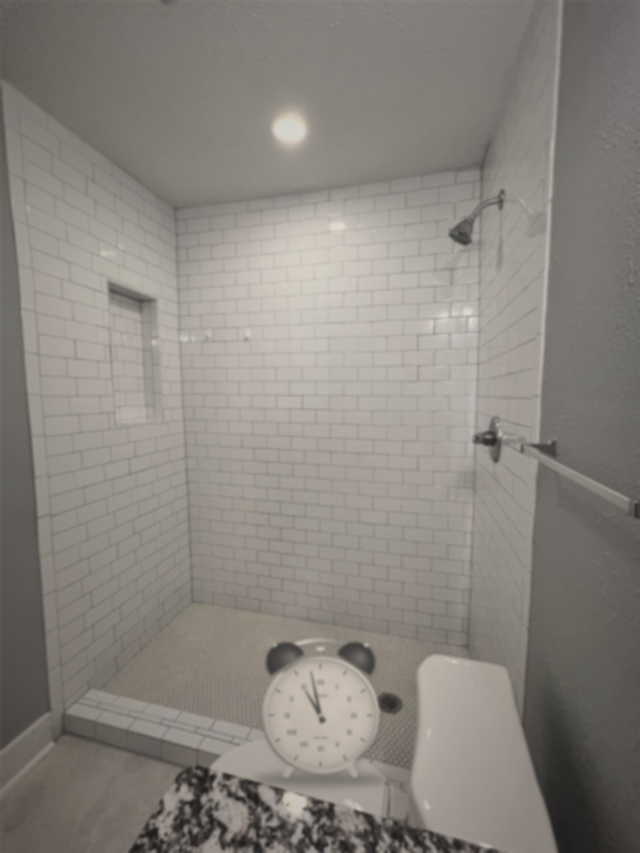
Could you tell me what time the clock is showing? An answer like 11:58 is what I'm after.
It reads 10:58
